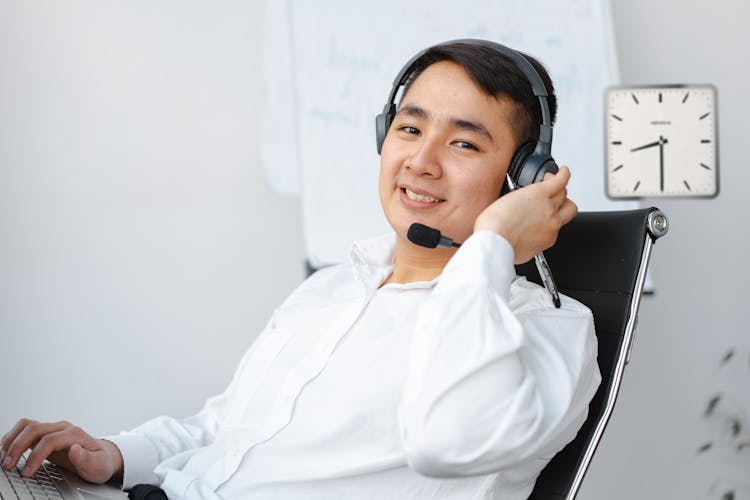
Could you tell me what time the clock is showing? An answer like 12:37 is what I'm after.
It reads 8:30
